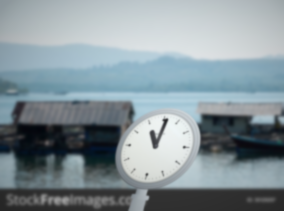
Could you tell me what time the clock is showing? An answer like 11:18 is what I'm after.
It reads 11:01
